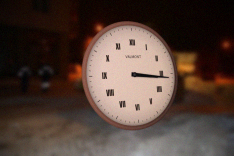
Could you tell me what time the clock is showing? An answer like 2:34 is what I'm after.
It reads 3:16
